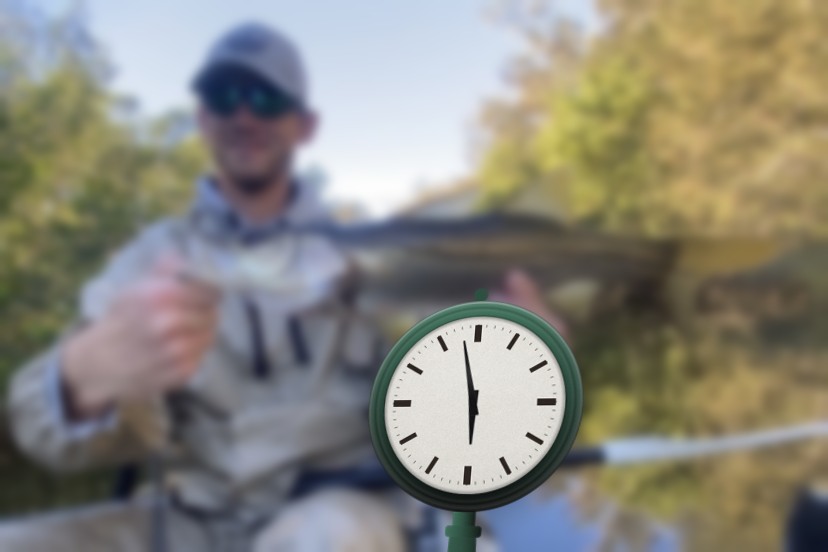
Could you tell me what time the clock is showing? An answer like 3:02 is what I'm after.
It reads 5:58
